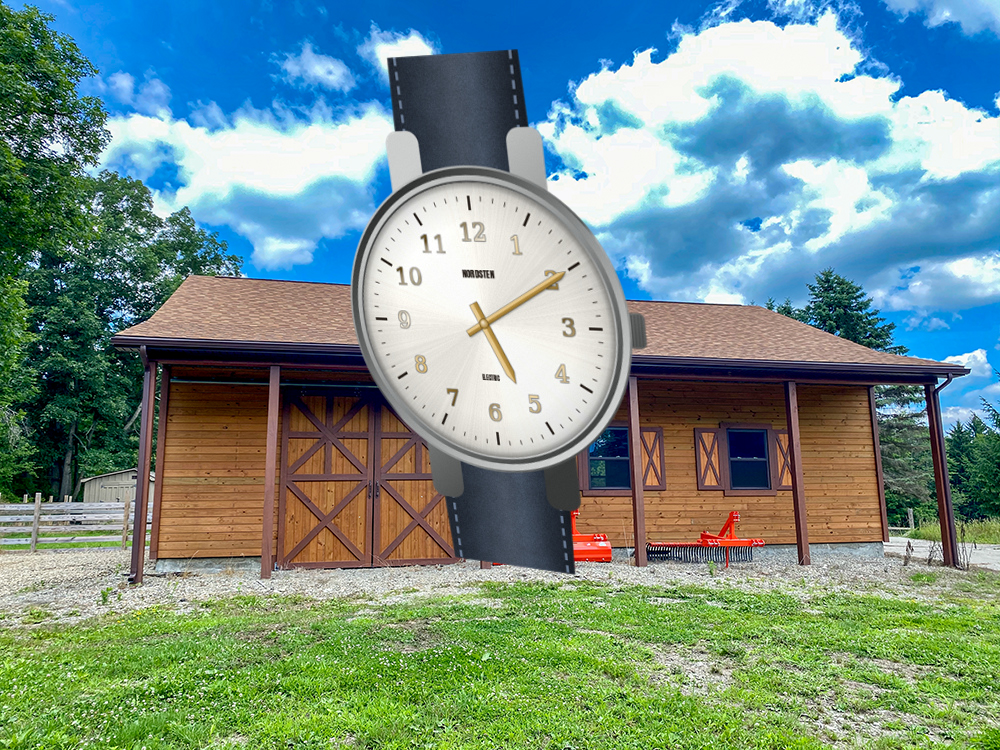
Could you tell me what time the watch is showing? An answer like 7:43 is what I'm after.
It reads 5:10
